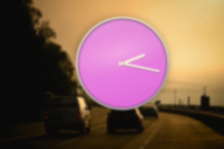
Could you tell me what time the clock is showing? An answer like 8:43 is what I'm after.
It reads 2:17
